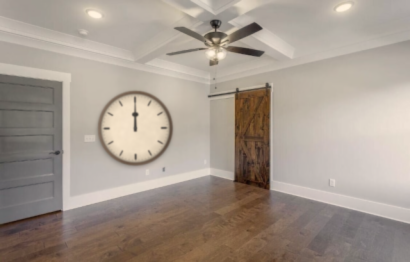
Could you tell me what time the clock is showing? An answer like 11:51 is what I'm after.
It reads 12:00
